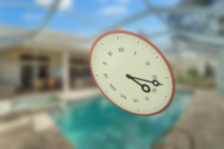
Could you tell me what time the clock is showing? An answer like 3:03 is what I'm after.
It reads 4:17
